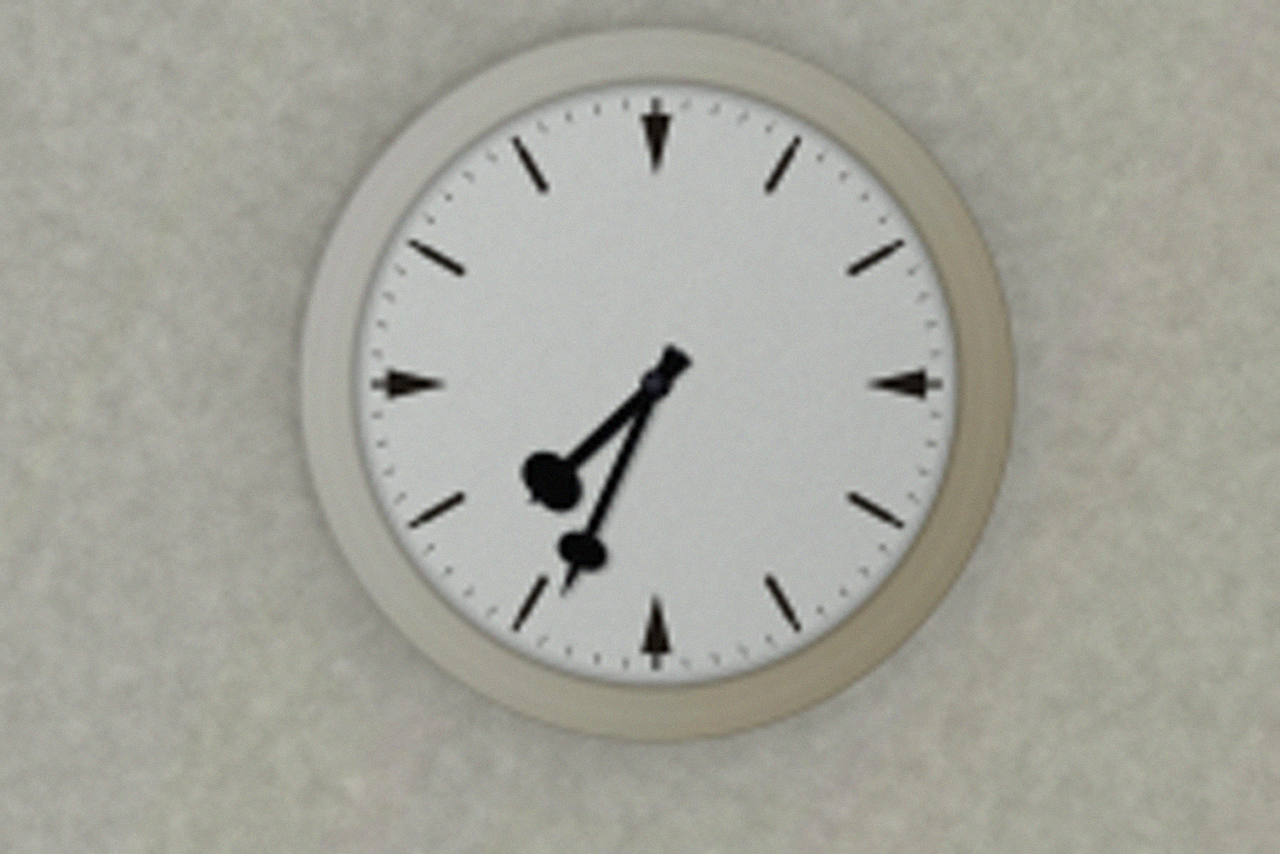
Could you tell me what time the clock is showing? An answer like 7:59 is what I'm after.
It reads 7:34
